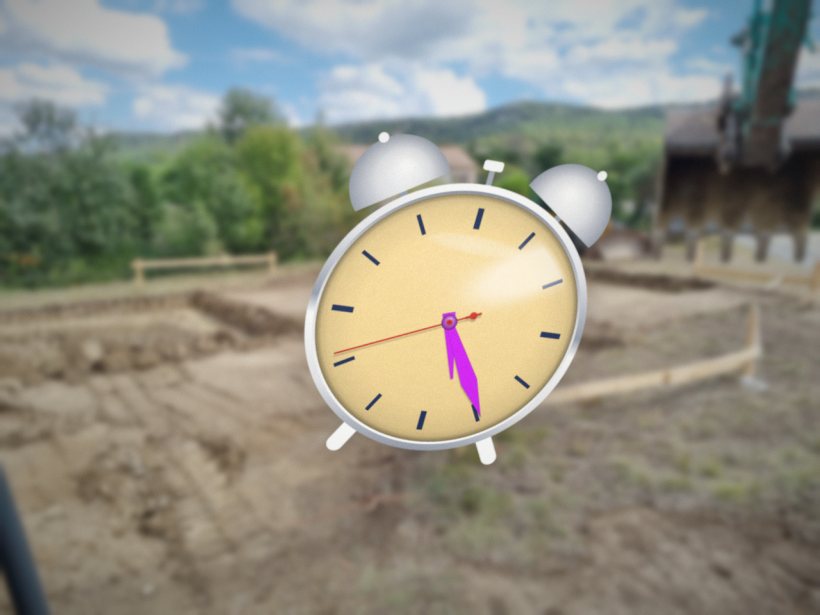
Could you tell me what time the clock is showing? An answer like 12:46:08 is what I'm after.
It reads 5:24:41
